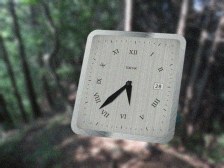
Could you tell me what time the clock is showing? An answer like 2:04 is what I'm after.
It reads 5:37
